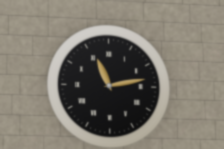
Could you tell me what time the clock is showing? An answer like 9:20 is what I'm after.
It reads 11:13
